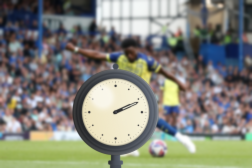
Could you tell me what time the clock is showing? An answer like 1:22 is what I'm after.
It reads 2:11
